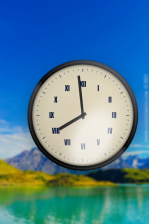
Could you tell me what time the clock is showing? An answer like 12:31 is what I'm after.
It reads 7:59
